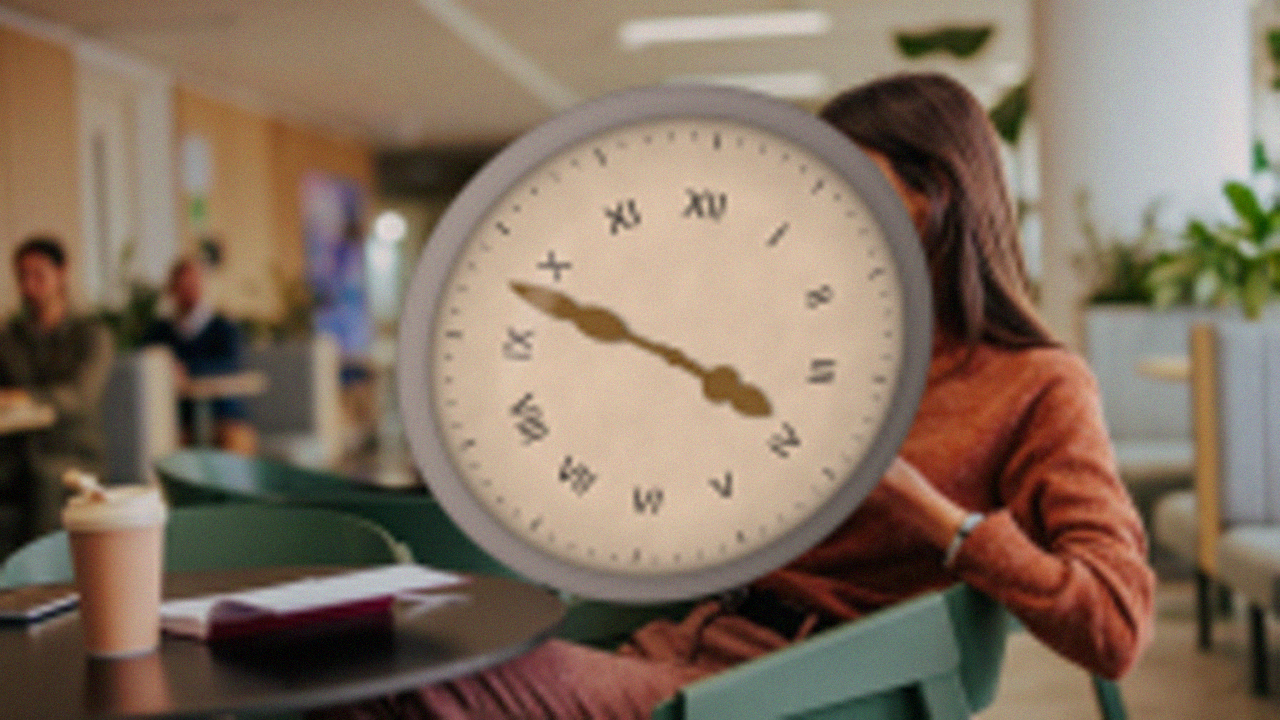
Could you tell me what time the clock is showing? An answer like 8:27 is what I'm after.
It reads 3:48
